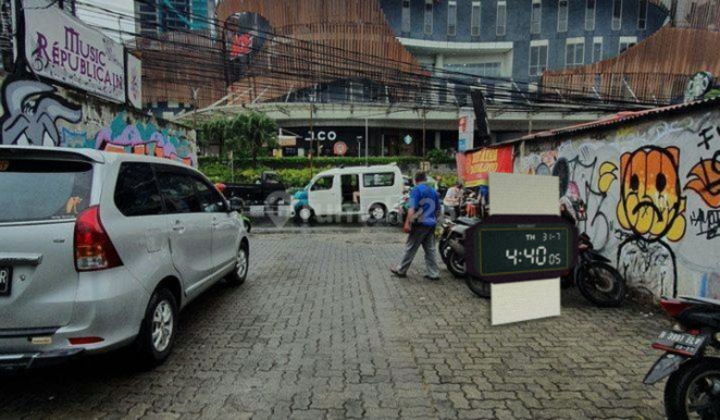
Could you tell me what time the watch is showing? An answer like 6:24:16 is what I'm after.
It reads 4:40:05
